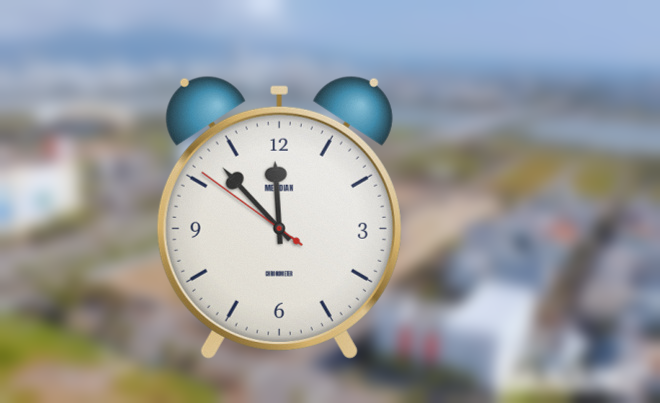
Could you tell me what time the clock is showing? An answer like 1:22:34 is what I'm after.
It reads 11:52:51
